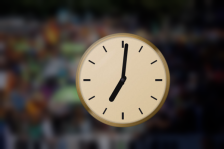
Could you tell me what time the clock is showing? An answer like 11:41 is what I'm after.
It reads 7:01
